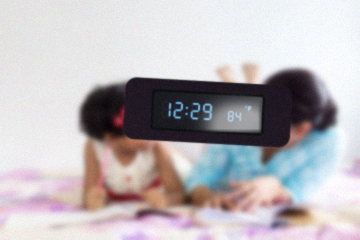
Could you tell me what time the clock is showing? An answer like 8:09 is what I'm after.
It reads 12:29
